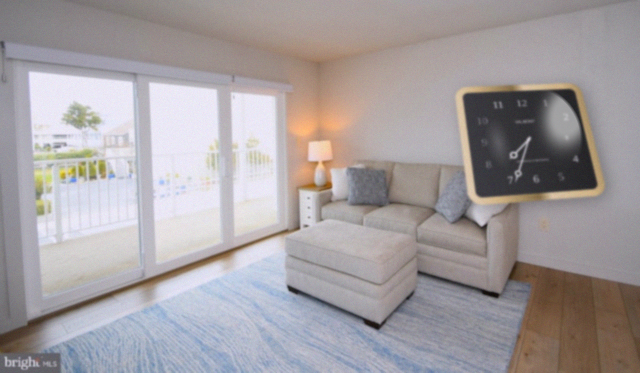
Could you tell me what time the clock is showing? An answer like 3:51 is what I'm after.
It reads 7:34
